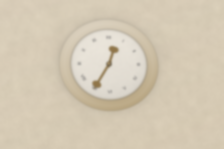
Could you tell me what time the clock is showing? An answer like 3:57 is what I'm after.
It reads 12:35
